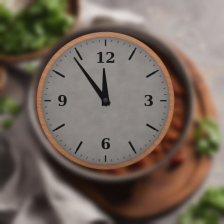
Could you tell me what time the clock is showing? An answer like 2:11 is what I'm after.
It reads 11:54
